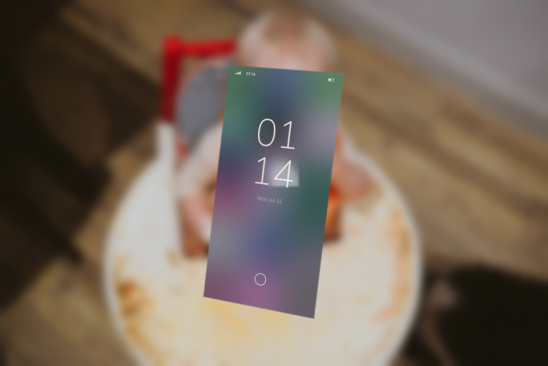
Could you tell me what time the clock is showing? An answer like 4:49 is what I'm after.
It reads 1:14
